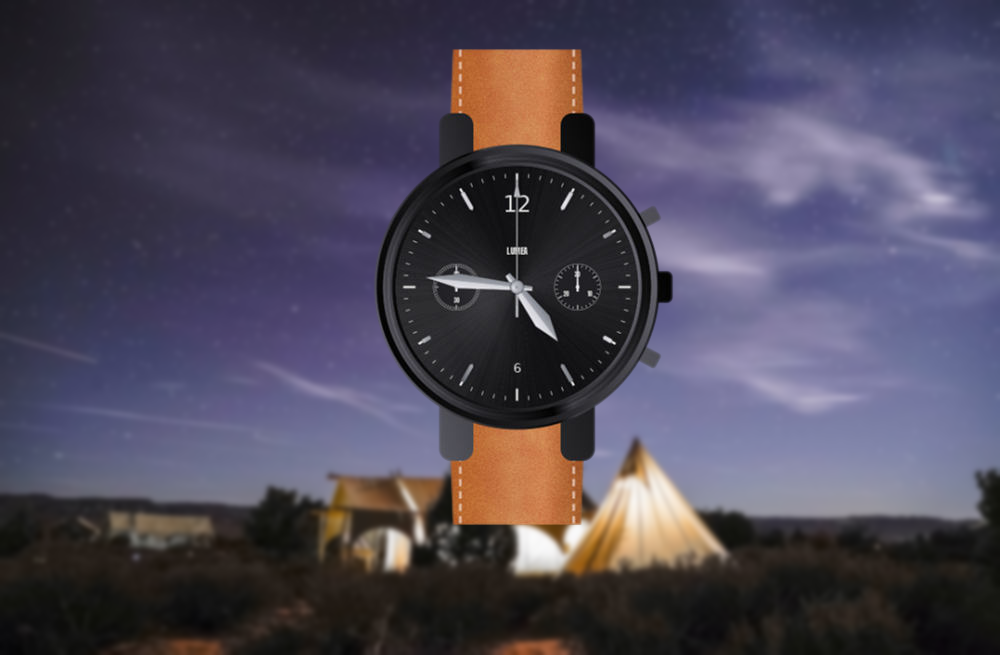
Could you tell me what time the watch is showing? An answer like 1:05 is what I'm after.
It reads 4:46
